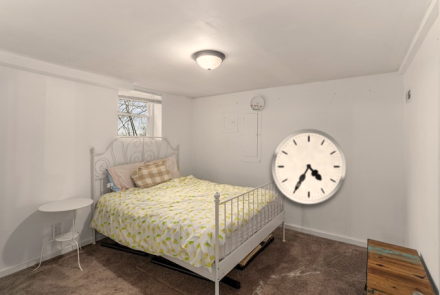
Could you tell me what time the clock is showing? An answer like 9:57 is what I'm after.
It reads 4:35
